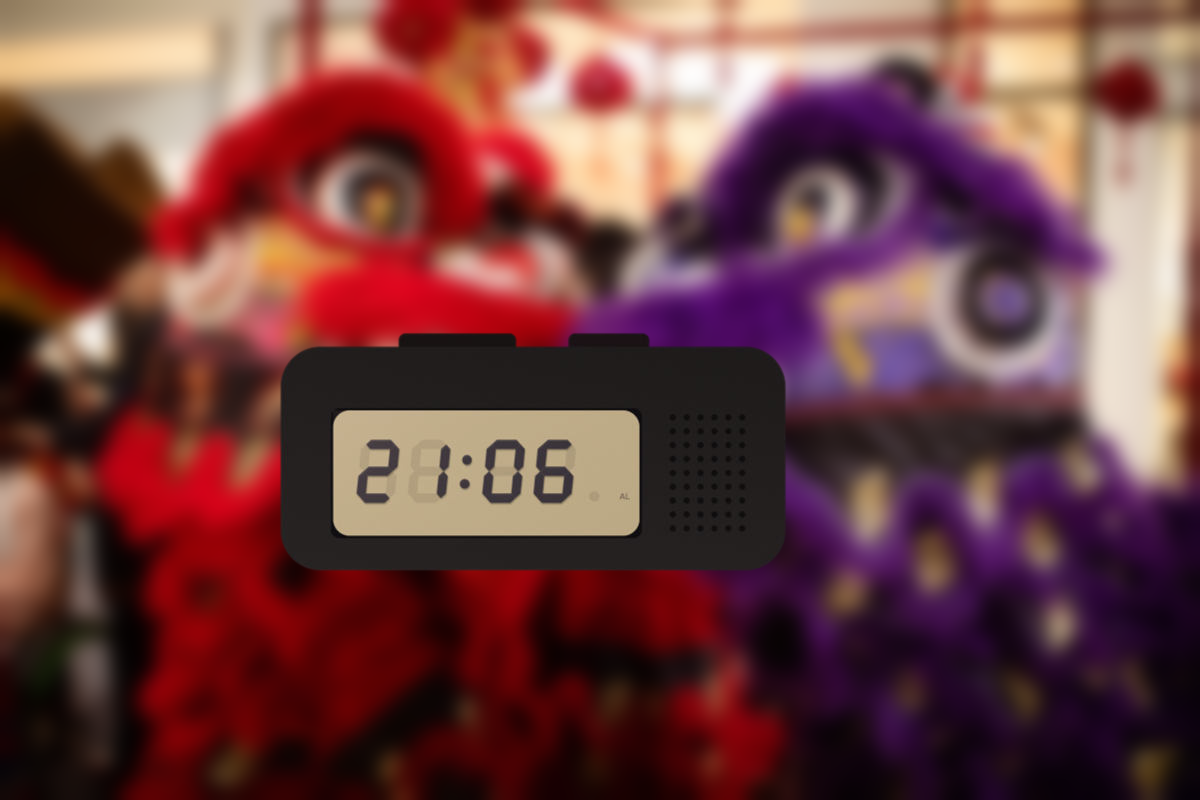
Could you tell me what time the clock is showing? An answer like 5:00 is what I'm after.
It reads 21:06
